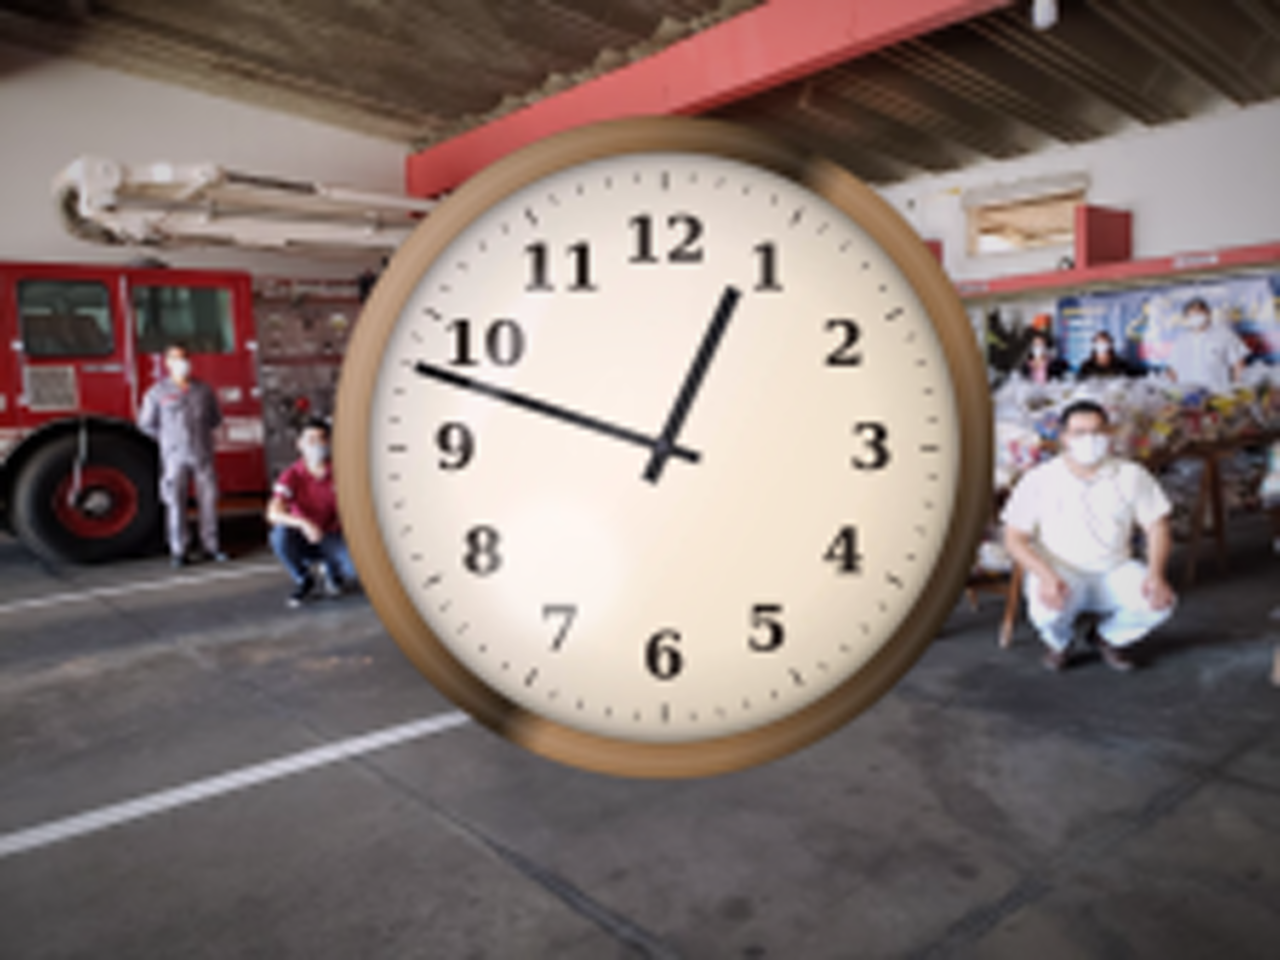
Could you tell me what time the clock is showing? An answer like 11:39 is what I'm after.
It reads 12:48
